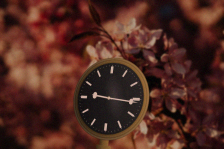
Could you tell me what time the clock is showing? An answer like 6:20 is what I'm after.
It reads 9:16
